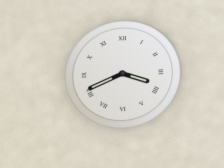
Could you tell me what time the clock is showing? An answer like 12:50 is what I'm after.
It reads 3:41
